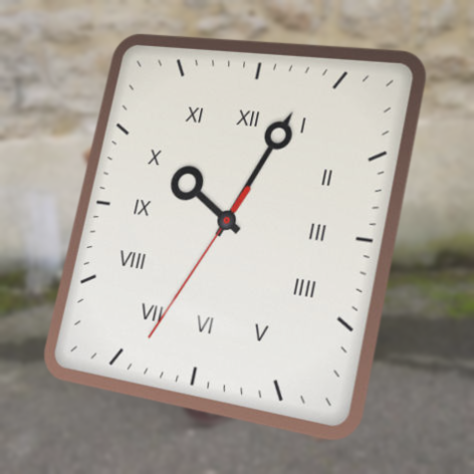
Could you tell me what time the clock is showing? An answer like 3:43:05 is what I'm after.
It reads 10:03:34
